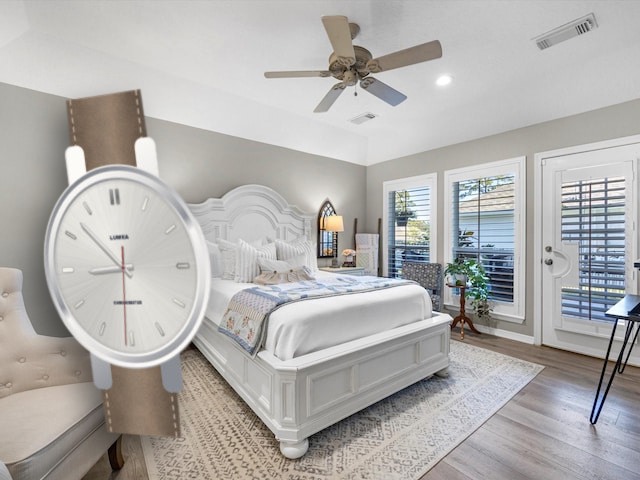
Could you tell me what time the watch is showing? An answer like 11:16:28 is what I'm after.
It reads 8:52:31
